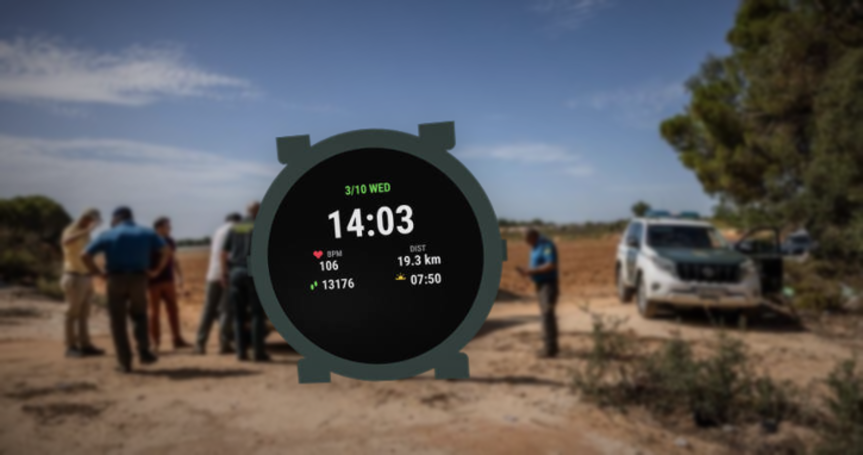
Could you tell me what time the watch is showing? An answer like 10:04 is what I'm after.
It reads 14:03
